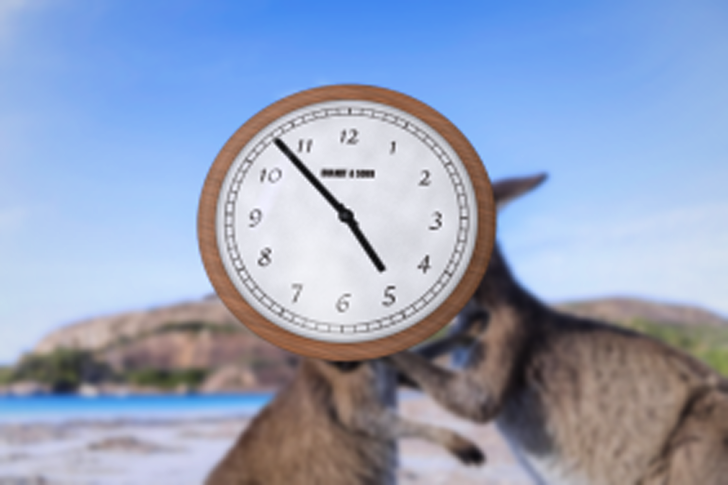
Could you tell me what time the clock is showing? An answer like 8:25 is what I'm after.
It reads 4:53
